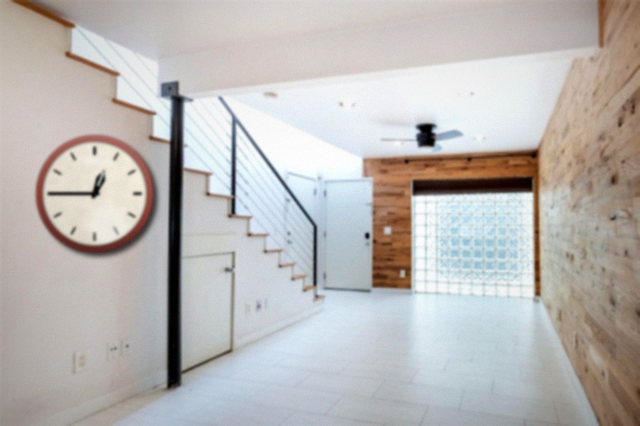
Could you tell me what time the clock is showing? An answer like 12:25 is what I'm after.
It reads 12:45
